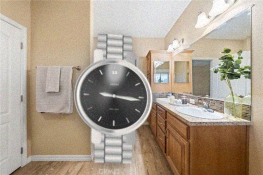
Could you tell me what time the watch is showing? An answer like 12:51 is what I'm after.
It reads 9:16
